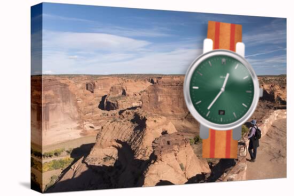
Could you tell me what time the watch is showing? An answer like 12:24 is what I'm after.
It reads 12:36
